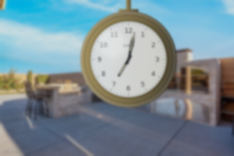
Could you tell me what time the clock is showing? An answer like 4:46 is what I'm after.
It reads 7:02
